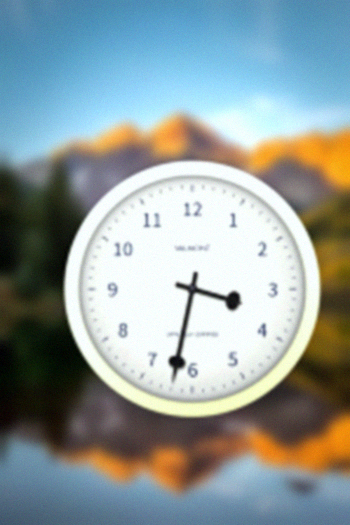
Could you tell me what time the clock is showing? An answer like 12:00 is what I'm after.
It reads 3:32
